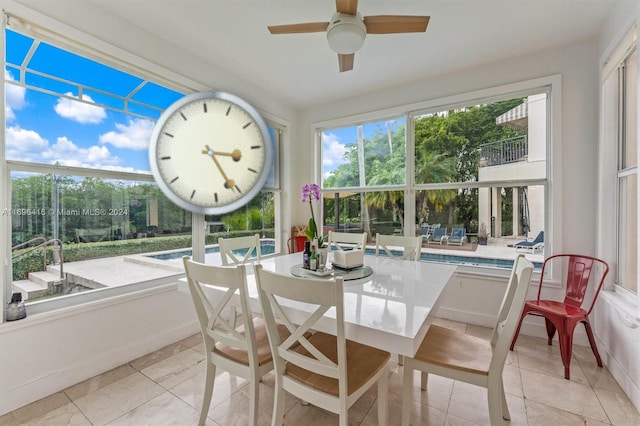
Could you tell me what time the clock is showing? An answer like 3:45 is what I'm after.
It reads 3:26
